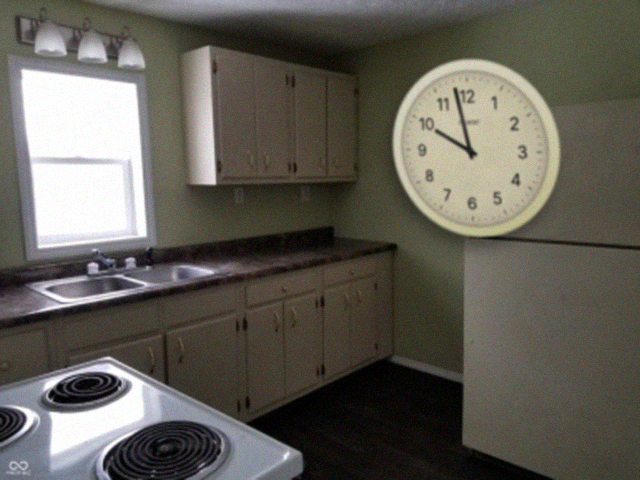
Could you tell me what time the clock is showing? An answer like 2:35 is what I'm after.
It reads 9:58
